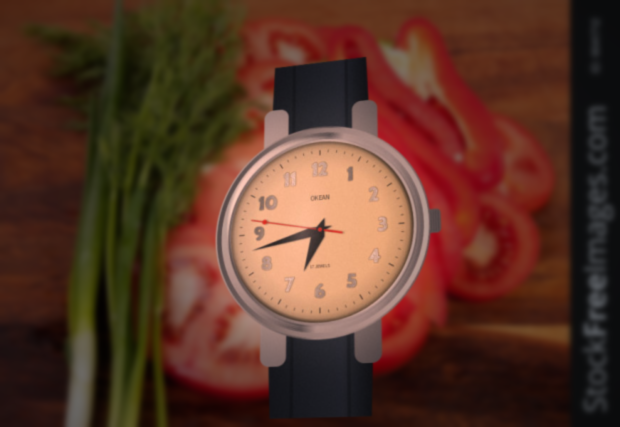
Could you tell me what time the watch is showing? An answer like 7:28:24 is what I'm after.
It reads 6:42:47
